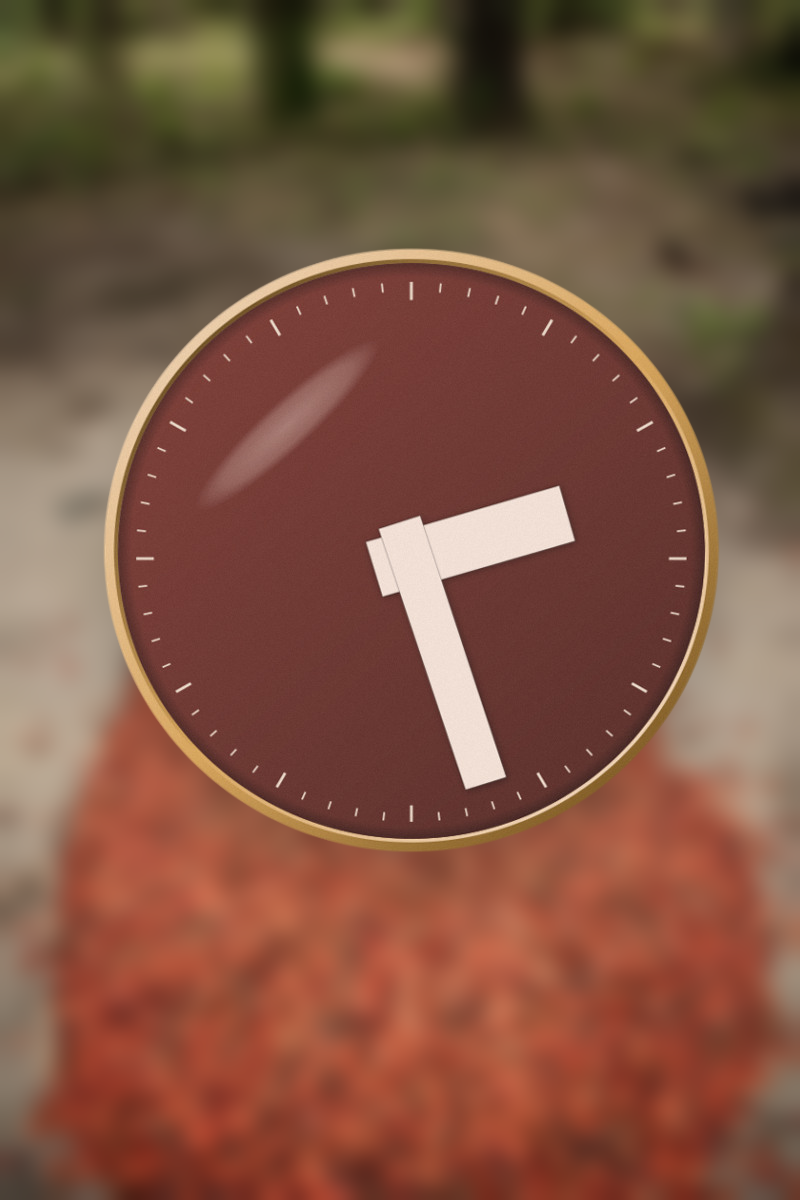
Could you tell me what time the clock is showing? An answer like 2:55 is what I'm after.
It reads 2:27
